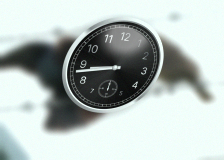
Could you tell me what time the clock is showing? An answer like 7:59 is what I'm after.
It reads 8:43
